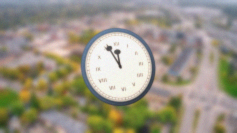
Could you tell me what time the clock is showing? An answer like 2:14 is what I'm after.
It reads 11:56
